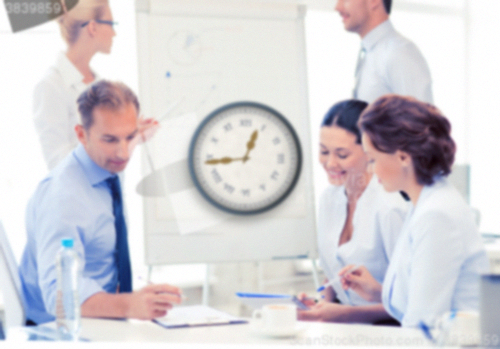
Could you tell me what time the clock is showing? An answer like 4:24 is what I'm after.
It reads 12:44
